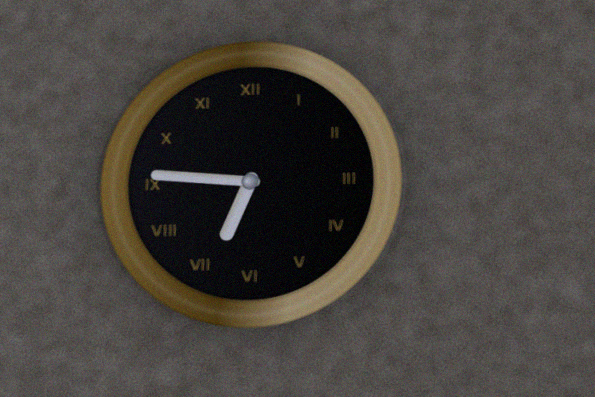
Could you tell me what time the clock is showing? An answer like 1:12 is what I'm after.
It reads 6:46
